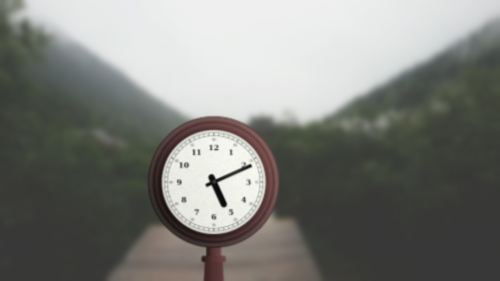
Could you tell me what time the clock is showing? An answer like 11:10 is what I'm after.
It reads 5:11
